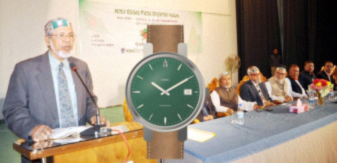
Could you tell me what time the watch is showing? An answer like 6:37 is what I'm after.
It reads 10:10
